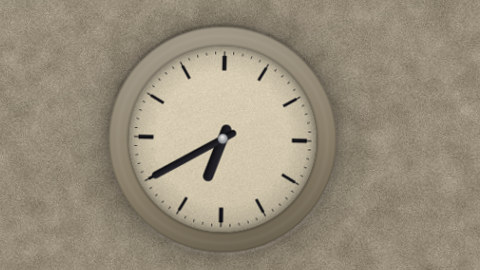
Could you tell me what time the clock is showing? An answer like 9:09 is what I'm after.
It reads 6:40
